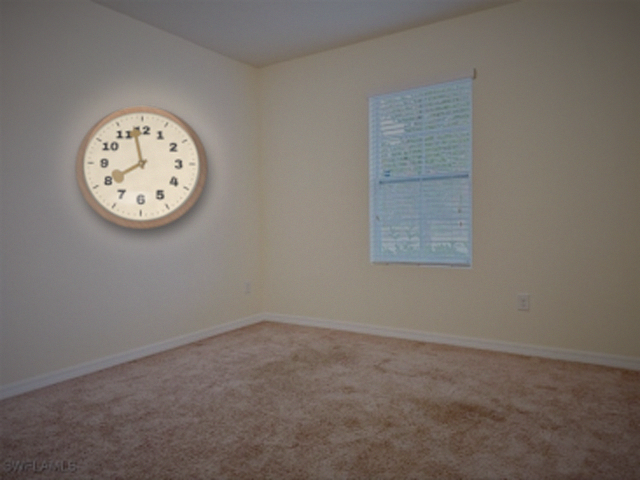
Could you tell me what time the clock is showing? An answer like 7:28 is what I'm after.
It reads 7:58
